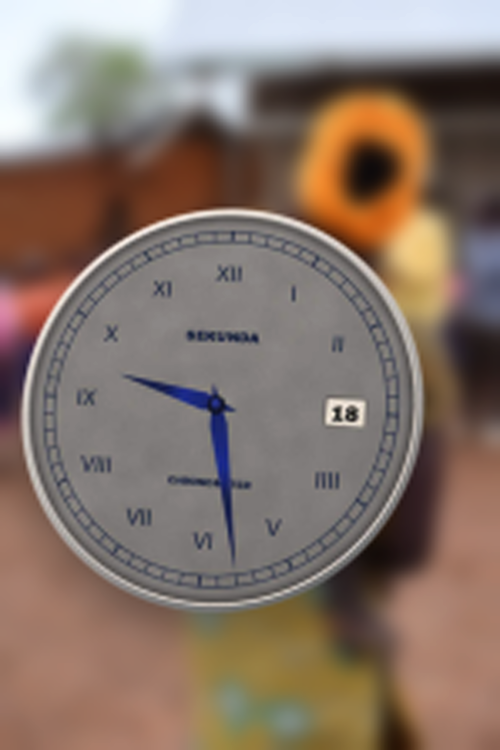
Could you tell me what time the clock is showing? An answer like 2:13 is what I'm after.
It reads 9:28
